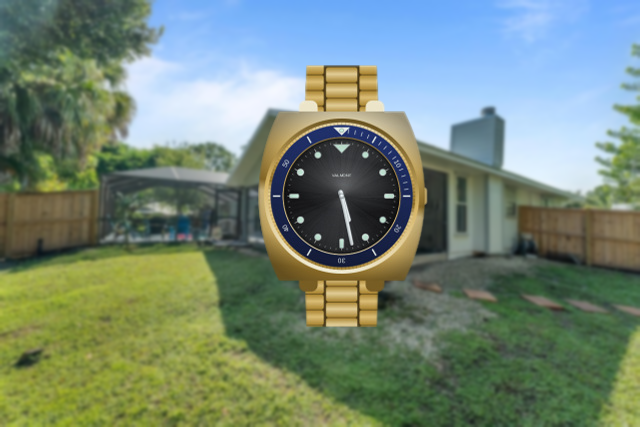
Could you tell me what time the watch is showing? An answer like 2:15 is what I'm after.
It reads 5:28
